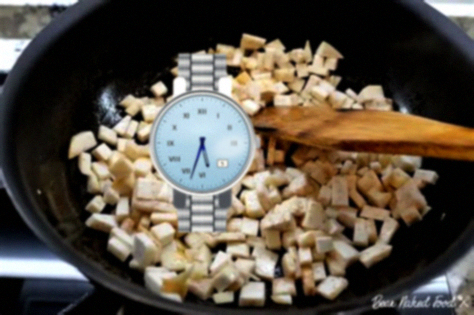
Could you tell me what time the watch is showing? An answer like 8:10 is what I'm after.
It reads 5:33
